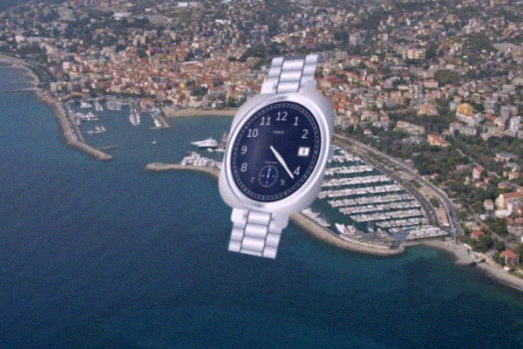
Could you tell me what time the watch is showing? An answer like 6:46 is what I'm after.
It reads 4:22
